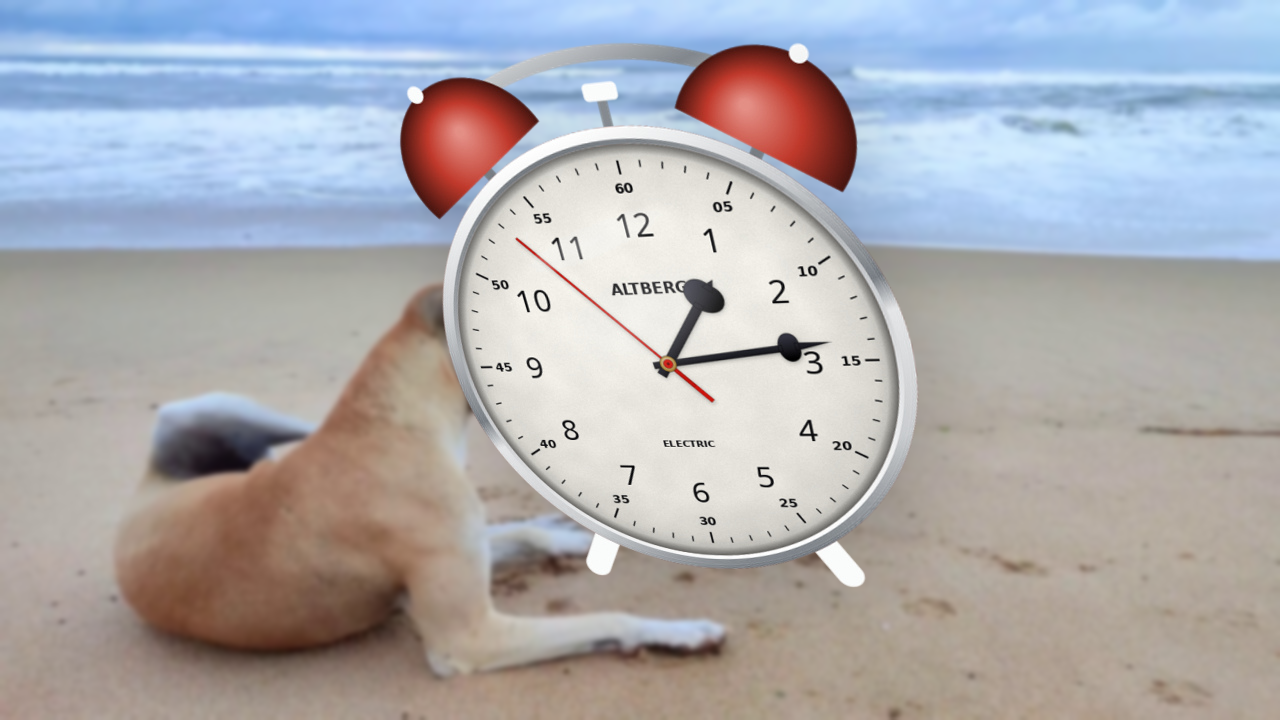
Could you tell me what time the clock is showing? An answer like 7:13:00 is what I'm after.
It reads 1:13:53
